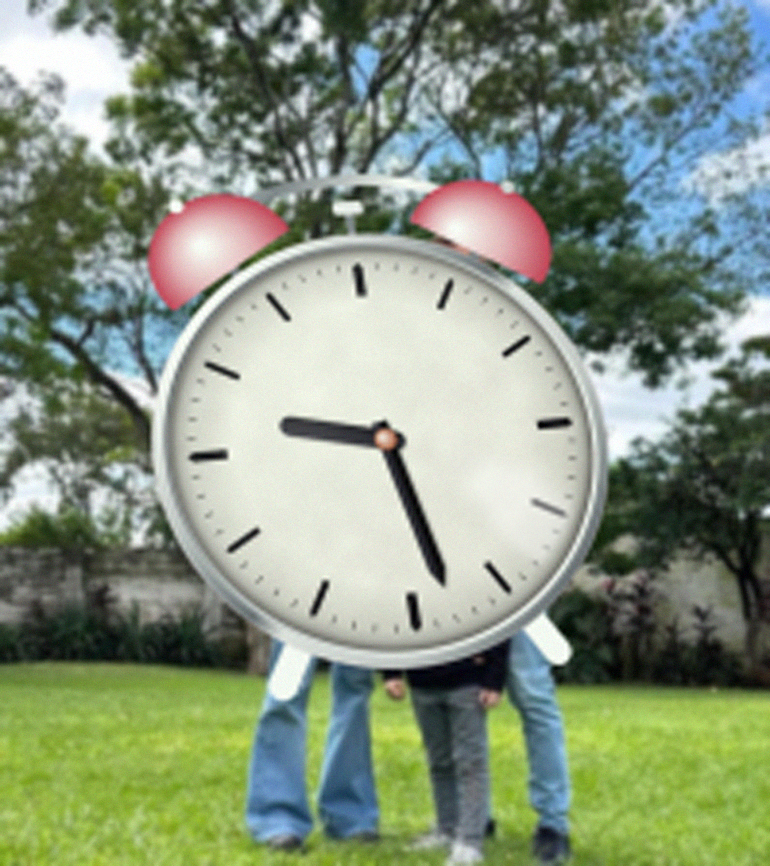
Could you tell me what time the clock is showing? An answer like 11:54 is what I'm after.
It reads 9:28
